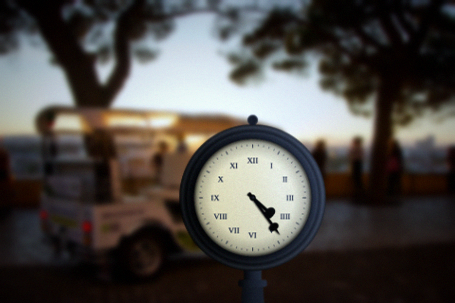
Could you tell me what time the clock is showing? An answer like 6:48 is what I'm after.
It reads 4:24
